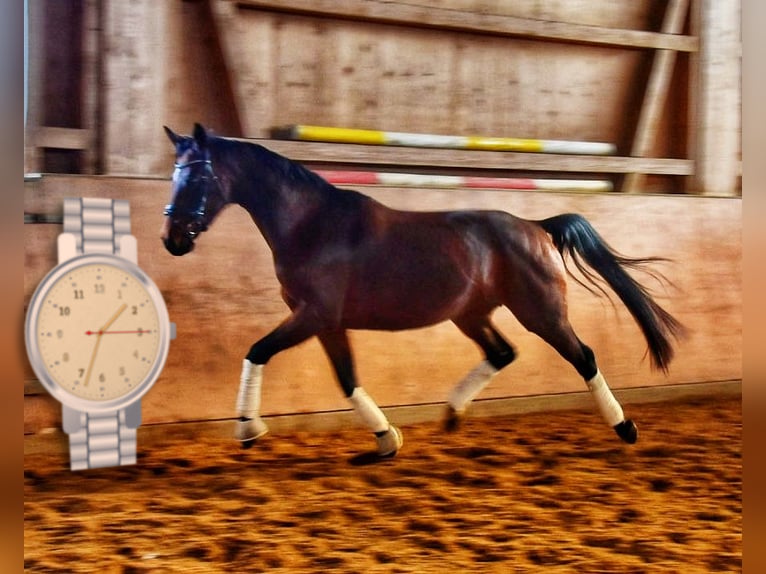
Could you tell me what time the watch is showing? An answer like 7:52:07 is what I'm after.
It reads 1:33:15
